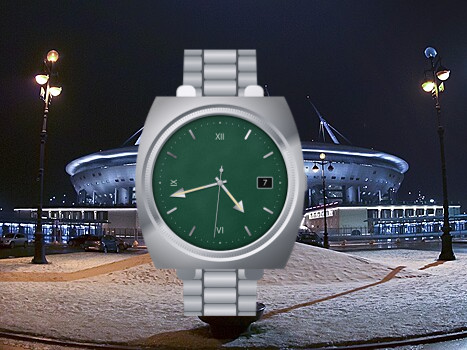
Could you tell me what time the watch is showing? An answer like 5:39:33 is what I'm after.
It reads 4:42:31
